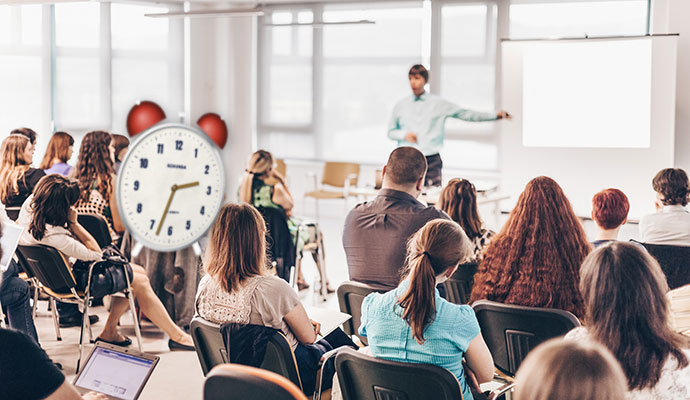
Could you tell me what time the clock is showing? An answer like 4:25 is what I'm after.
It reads 2:33
